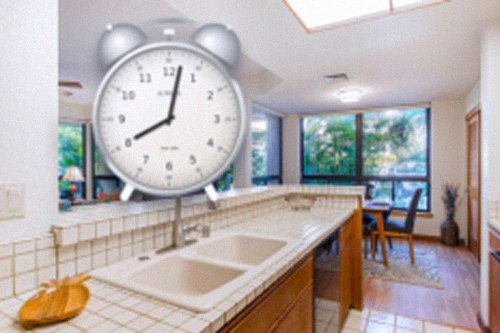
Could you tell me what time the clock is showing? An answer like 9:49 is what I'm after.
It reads 8:02
